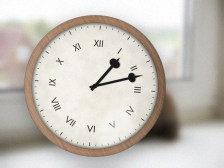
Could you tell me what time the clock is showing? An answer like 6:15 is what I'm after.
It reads 1:12
